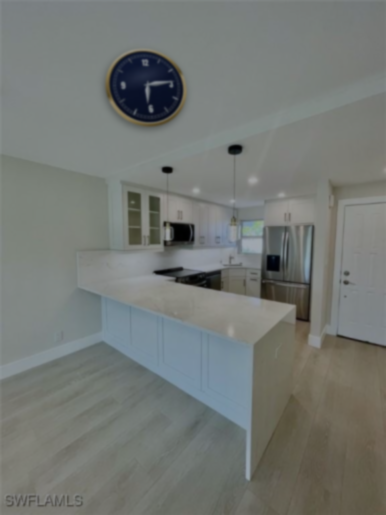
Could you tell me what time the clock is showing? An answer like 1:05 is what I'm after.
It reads 6:14
